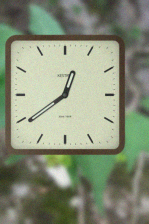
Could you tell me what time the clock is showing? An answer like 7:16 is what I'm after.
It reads 12:39
